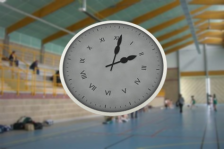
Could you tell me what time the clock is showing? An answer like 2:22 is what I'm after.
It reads 2:01
